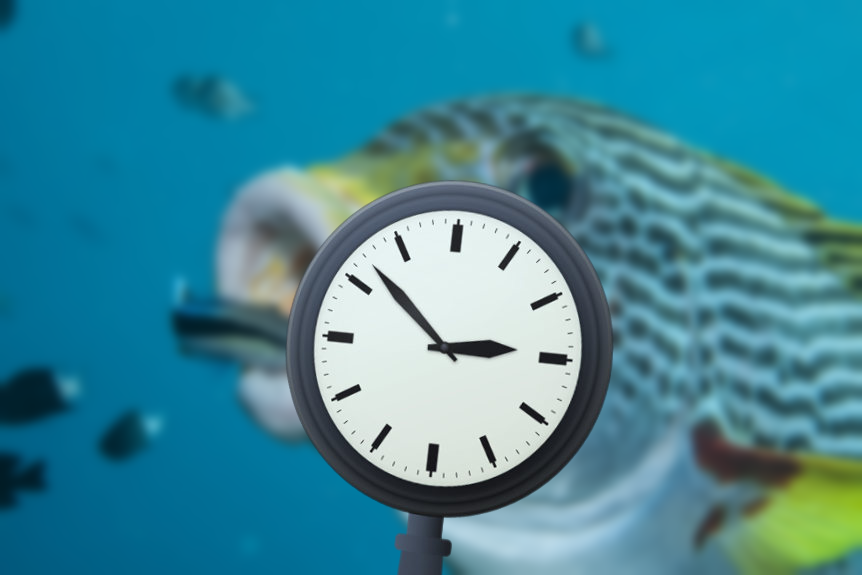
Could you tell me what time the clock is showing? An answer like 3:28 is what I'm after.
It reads 2:52
